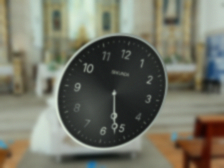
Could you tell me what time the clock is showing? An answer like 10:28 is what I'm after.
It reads 5:27
